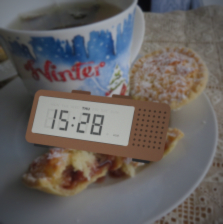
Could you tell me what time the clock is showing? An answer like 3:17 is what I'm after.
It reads 15:28
